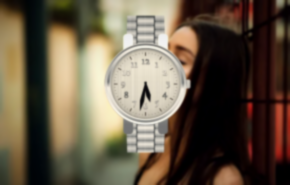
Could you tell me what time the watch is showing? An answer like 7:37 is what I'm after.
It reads 5:32
